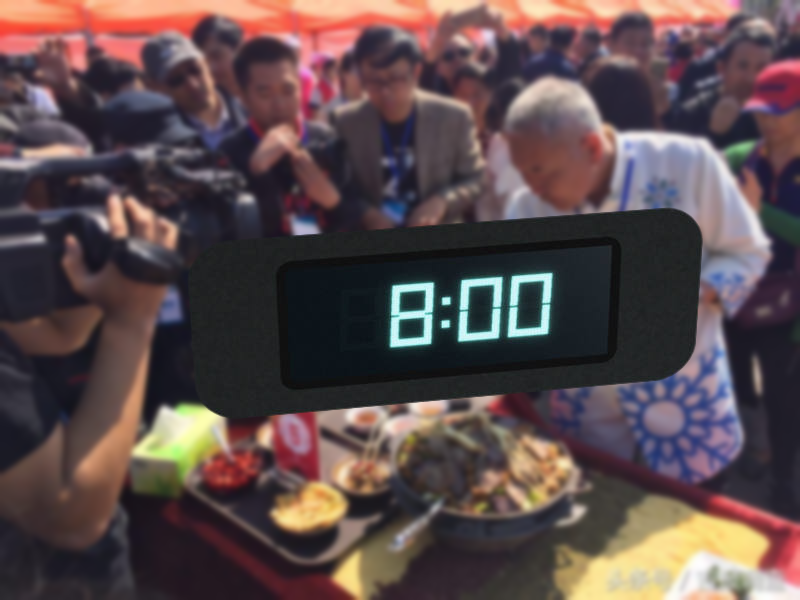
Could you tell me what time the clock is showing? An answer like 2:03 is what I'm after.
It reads 8:00
